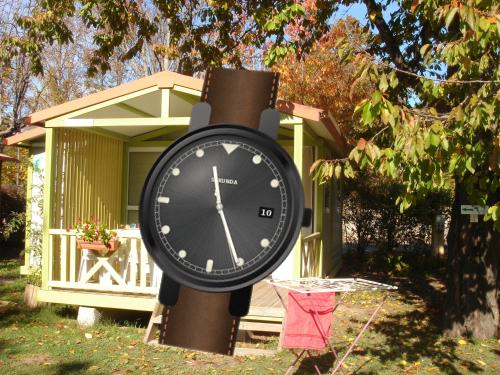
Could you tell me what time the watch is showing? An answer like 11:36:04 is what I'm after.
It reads 11:25:26
